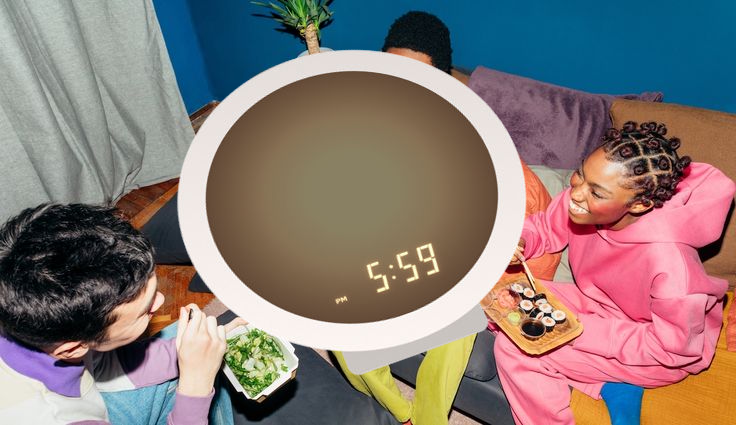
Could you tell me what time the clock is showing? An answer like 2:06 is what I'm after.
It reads 5:59
